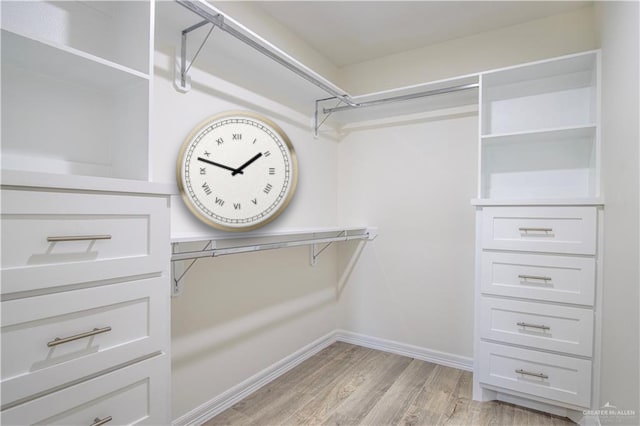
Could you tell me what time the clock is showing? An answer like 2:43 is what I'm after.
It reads 1:48
